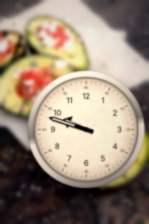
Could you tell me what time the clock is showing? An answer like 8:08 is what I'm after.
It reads 9:48
